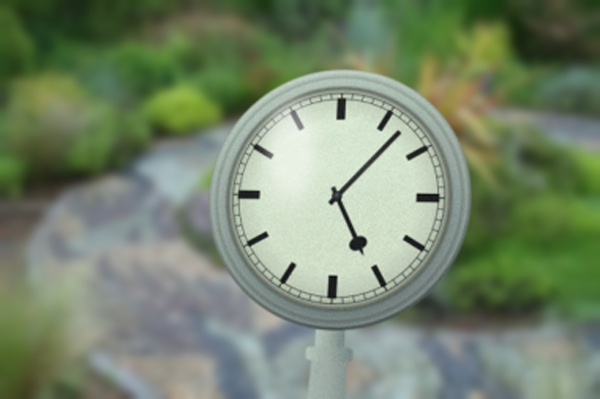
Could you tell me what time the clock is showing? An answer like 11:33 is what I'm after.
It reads 5:07
